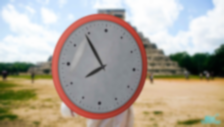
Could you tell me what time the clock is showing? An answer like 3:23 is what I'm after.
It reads 7:54
